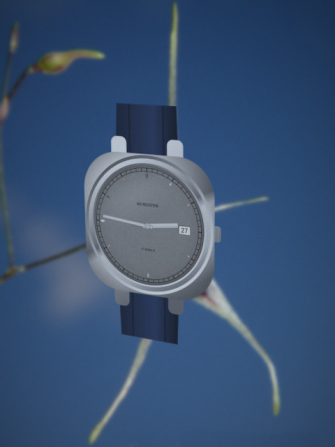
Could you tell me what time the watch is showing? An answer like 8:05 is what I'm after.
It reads 2:46
